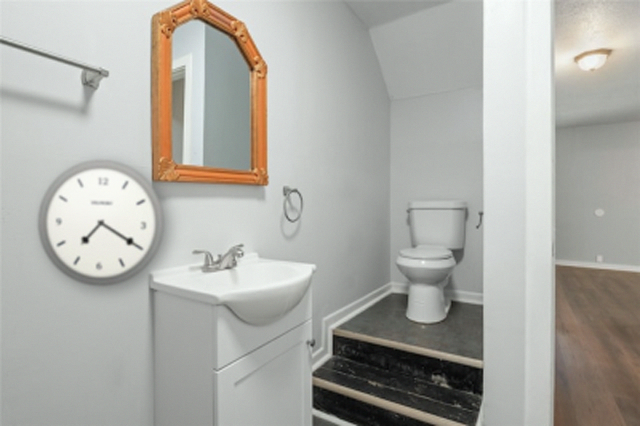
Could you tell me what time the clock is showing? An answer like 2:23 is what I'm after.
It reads 7:20
